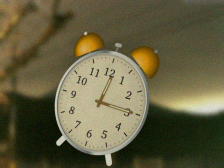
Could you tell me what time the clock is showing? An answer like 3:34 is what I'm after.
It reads 12:15
